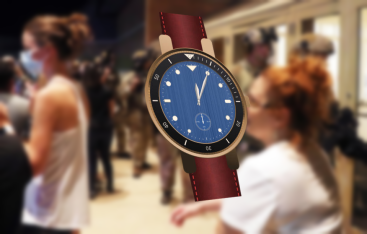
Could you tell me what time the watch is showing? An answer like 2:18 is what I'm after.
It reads 12:05
